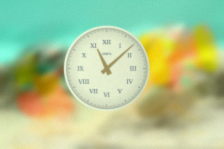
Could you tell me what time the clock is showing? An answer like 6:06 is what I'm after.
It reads 11:08
